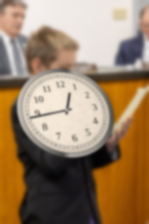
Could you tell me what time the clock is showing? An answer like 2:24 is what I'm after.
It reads 12:44
